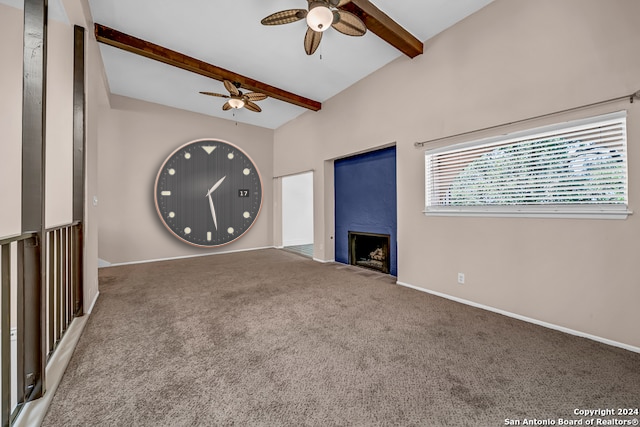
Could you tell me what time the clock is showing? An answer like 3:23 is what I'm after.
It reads 1:28
